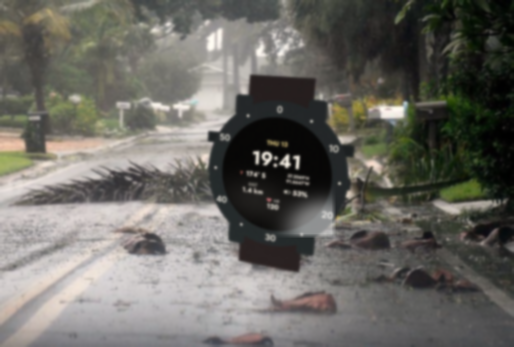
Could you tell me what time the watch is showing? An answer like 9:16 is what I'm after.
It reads 19:41
